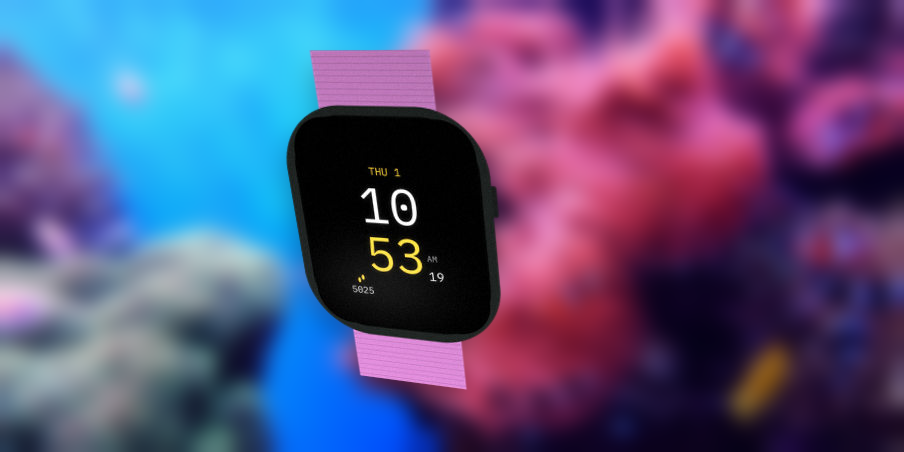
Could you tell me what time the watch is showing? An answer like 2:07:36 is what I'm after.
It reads 10:53:19
